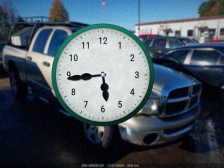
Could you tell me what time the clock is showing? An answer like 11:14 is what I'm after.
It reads 5:44
